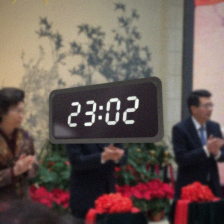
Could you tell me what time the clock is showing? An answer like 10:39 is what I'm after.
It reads 23:02
